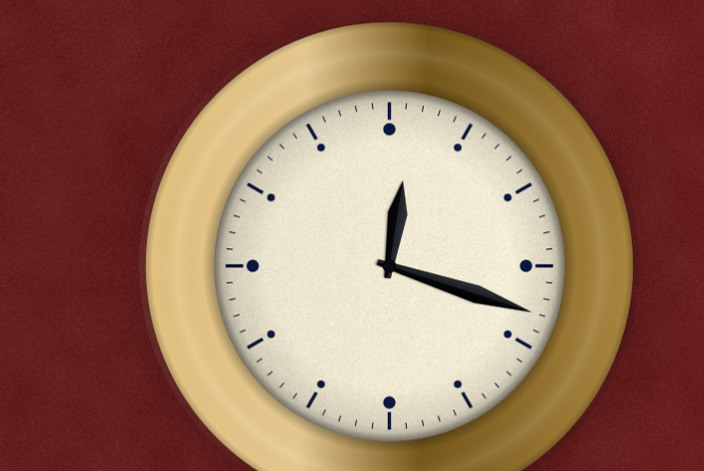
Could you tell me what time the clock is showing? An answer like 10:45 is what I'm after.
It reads 12:18
